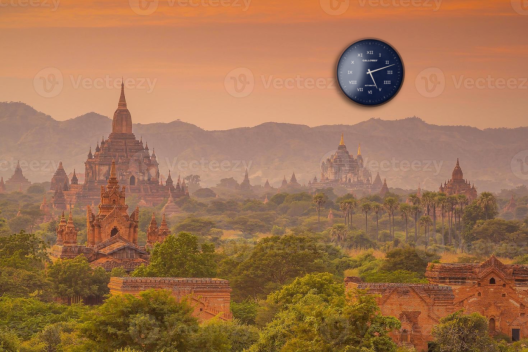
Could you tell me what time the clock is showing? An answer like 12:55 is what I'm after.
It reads 5:12
